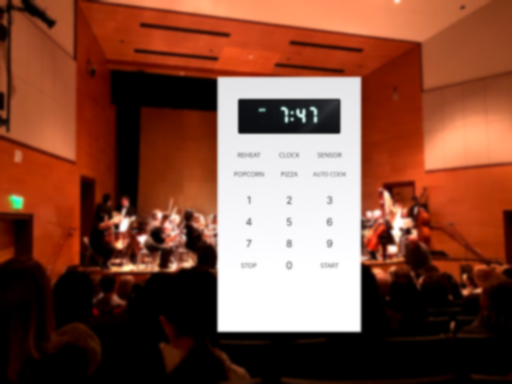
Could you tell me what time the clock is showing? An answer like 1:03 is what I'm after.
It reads 7:47
